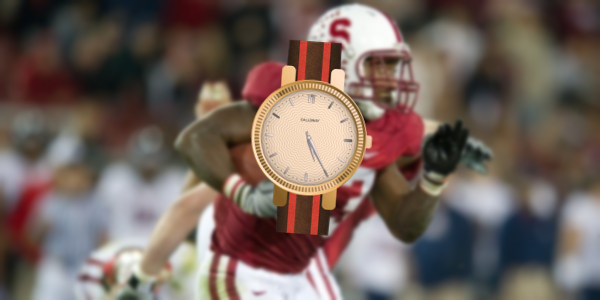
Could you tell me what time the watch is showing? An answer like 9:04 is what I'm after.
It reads 5:25
